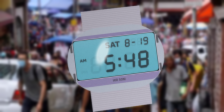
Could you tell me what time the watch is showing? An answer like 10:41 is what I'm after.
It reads 5:48
